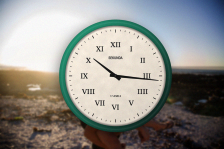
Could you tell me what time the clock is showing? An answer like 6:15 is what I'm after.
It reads 10:16
